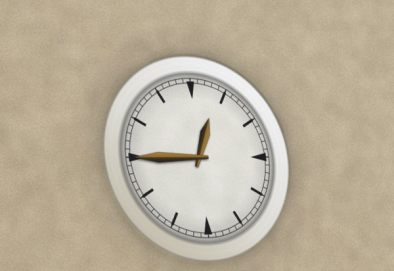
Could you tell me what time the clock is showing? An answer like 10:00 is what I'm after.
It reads 12:45
